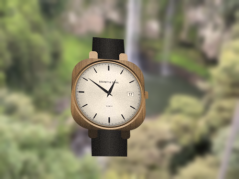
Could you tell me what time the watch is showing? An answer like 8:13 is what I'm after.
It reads 12:51
